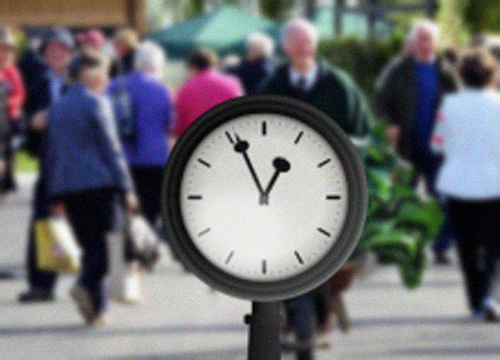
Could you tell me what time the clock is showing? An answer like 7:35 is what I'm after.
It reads 12:56
